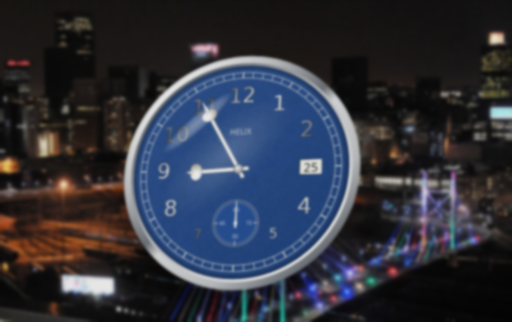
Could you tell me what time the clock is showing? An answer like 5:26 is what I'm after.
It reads 8:55
